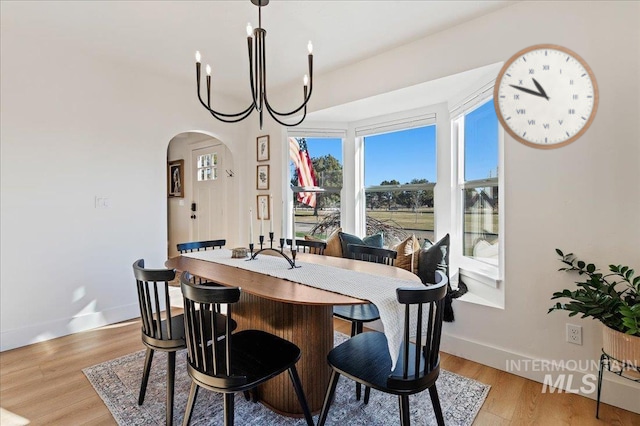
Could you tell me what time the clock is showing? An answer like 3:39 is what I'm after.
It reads 10:48
